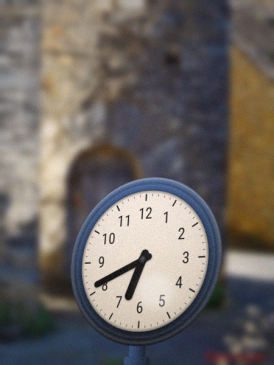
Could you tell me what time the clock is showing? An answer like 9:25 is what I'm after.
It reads 6:41
